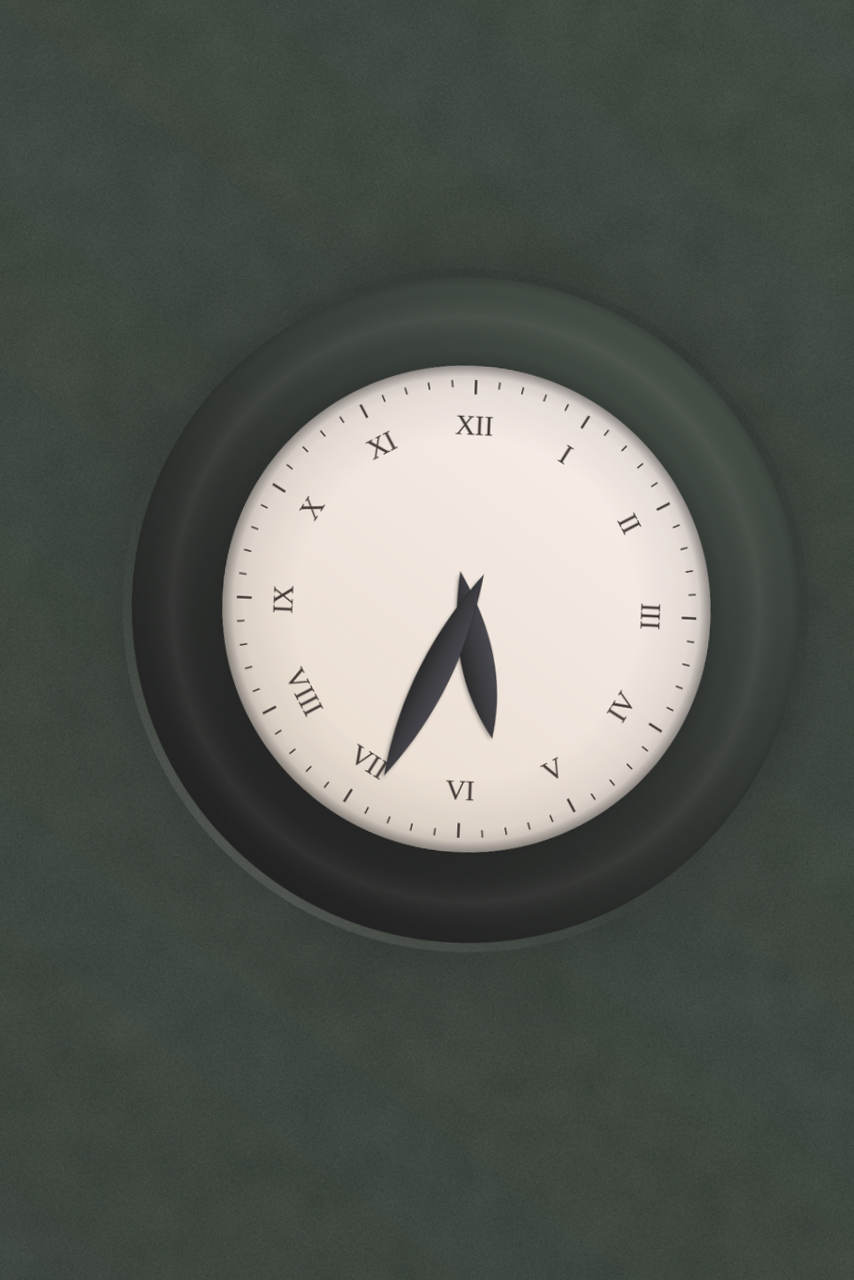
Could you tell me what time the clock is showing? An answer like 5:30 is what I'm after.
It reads 5:34
